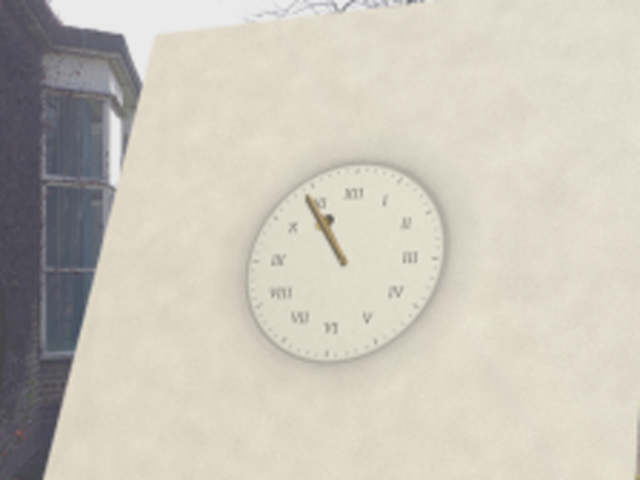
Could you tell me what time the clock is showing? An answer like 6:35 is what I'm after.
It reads 10:54
